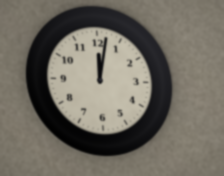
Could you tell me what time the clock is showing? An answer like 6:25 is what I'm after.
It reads 12:02
